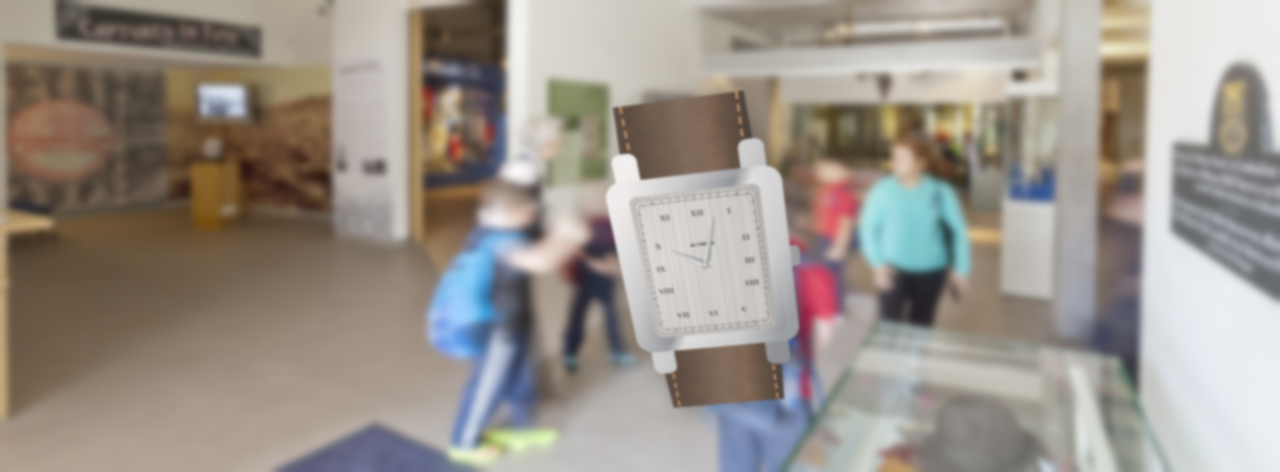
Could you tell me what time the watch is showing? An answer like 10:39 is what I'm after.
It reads 10:03
